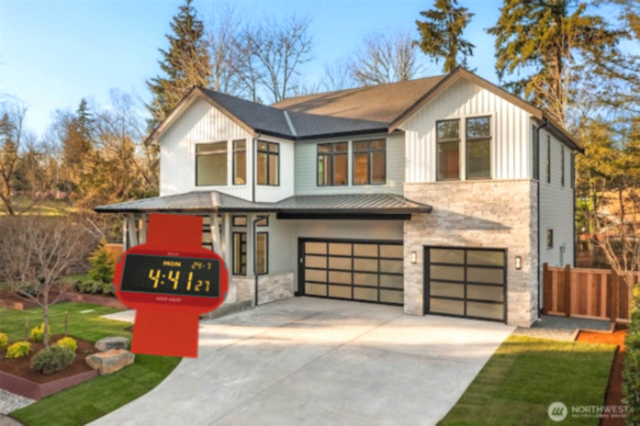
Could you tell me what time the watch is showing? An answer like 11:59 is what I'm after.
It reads 4:41
